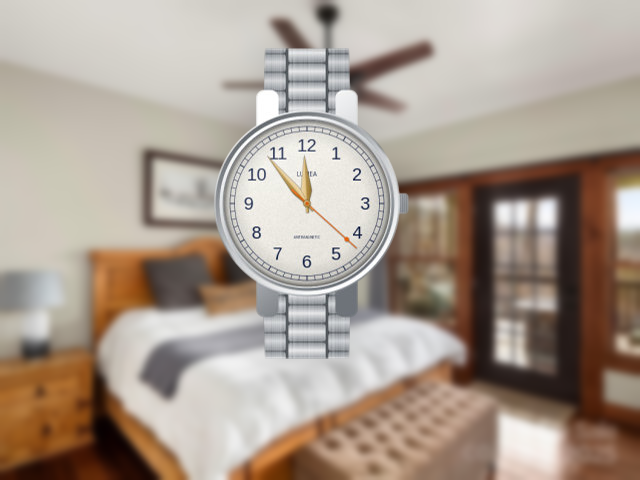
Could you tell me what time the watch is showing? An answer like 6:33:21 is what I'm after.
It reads 11:53:22
